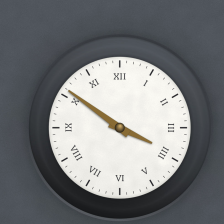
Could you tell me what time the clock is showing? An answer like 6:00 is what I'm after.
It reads 3:51
